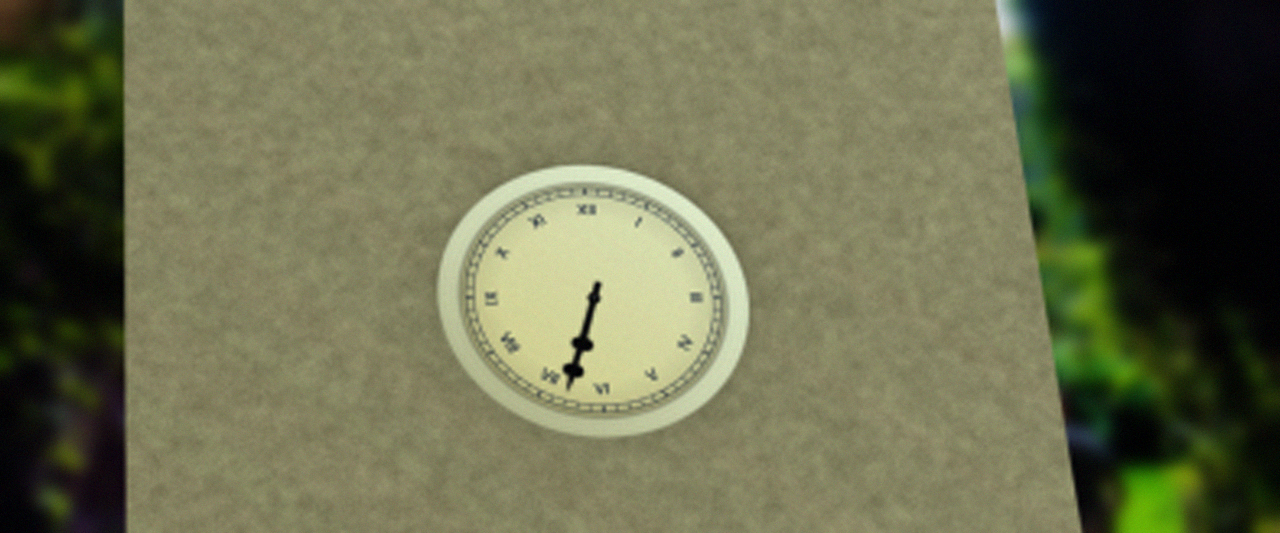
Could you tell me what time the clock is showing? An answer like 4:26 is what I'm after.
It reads 6:33
